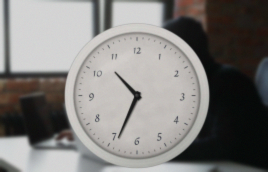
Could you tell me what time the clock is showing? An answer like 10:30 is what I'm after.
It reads 10:34
